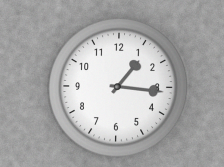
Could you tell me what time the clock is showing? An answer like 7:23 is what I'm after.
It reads 1:16
